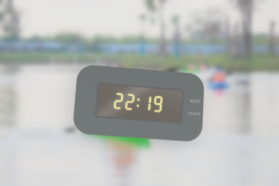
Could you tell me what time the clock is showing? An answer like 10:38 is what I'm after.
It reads 22:19
